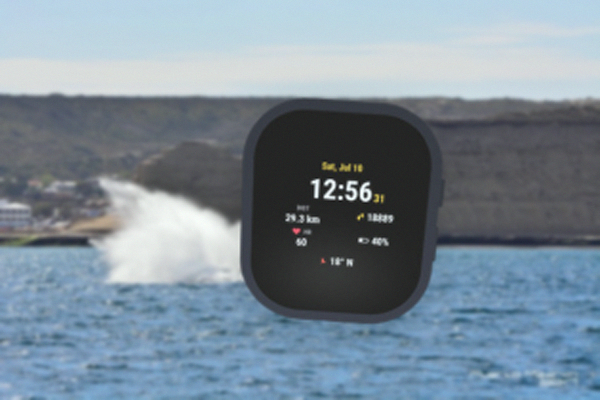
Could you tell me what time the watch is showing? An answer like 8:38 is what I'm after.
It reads 12:56
